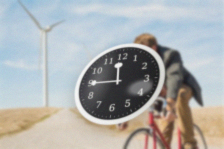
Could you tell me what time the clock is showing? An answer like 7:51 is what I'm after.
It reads 11:45
